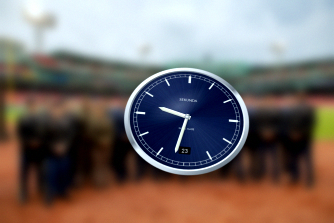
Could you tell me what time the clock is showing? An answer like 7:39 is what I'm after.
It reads 9:32
